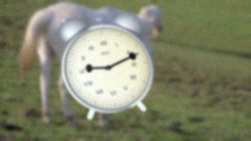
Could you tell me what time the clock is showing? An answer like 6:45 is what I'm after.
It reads 9:12
